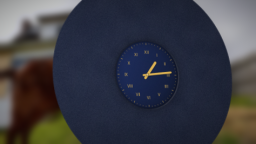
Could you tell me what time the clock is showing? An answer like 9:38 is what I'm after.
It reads 1:14
